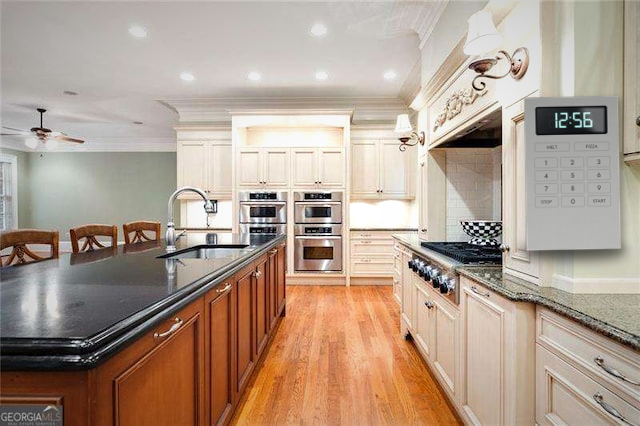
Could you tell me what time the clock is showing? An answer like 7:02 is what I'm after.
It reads 12:56
